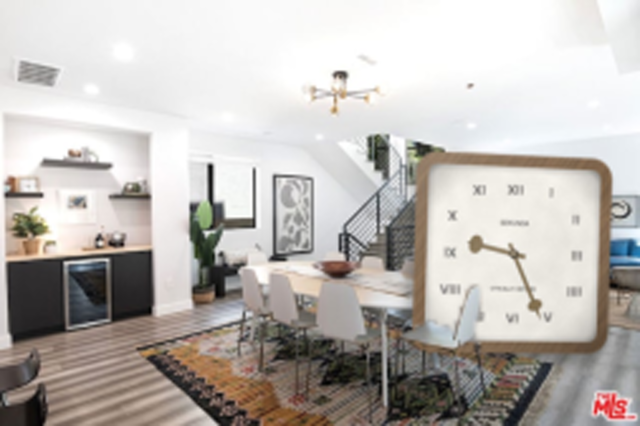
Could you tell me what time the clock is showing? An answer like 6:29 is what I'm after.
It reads 9:26
